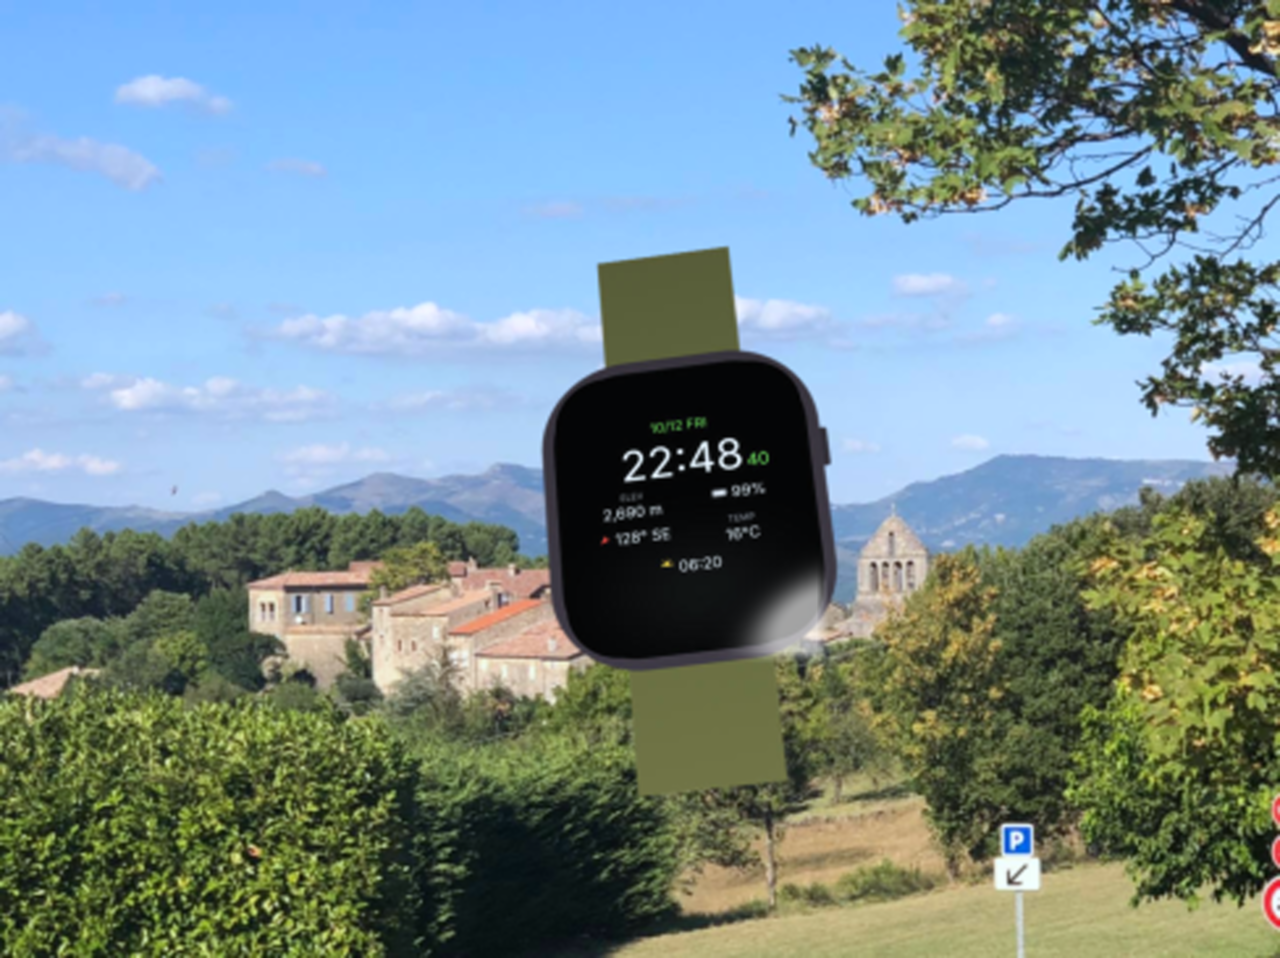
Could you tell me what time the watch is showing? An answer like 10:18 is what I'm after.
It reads 22:48
